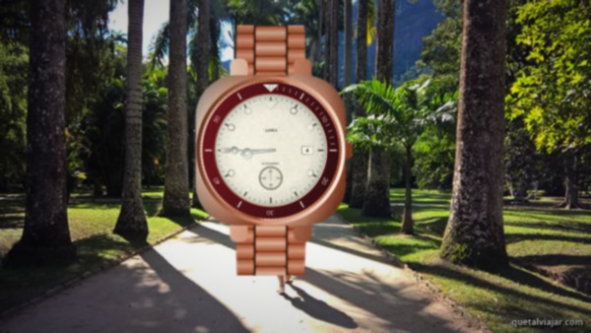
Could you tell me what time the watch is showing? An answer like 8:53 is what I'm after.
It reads 8:45
